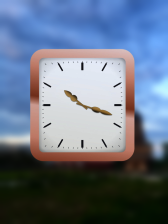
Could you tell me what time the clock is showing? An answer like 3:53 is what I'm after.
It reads 10:18
